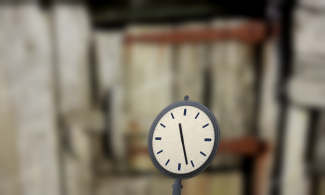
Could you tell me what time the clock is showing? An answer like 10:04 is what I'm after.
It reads 11:27
